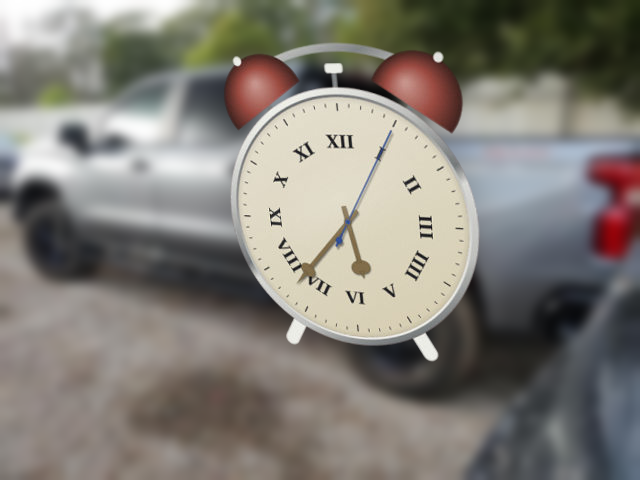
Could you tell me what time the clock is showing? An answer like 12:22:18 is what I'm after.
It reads 5:37:05
